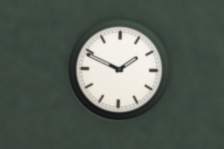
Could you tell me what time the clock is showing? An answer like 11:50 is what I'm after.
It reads 1:49
